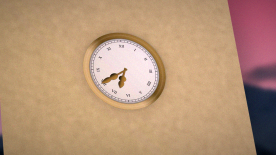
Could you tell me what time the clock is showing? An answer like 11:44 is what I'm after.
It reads 6:40
